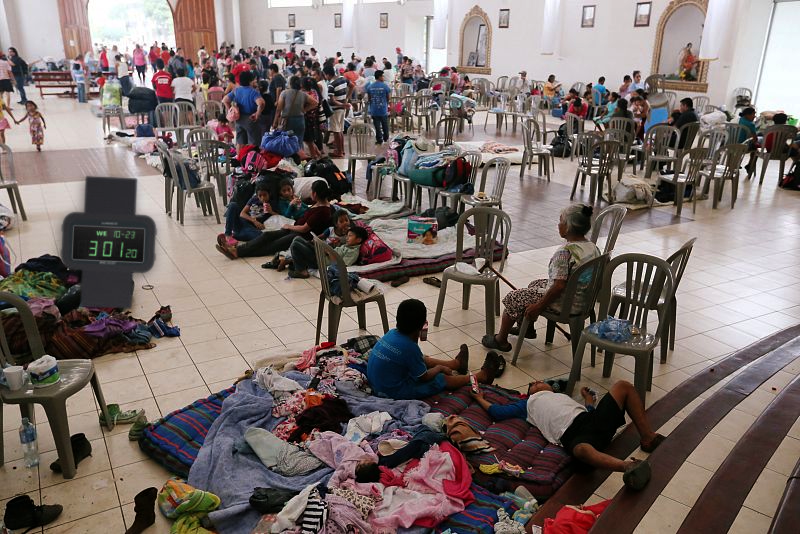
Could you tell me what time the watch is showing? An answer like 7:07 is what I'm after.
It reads 3:01
